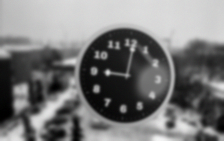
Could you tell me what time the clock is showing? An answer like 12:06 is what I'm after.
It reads 9:01
